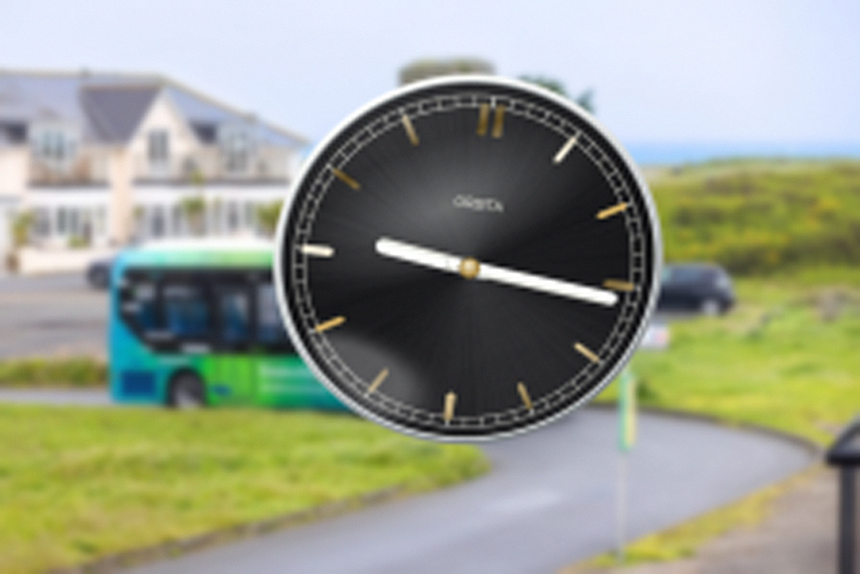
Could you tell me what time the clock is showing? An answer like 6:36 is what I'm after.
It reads 9:16
